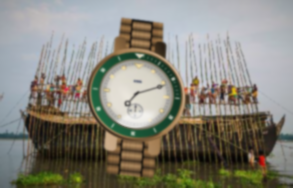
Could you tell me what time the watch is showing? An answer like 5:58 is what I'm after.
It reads 7:11
